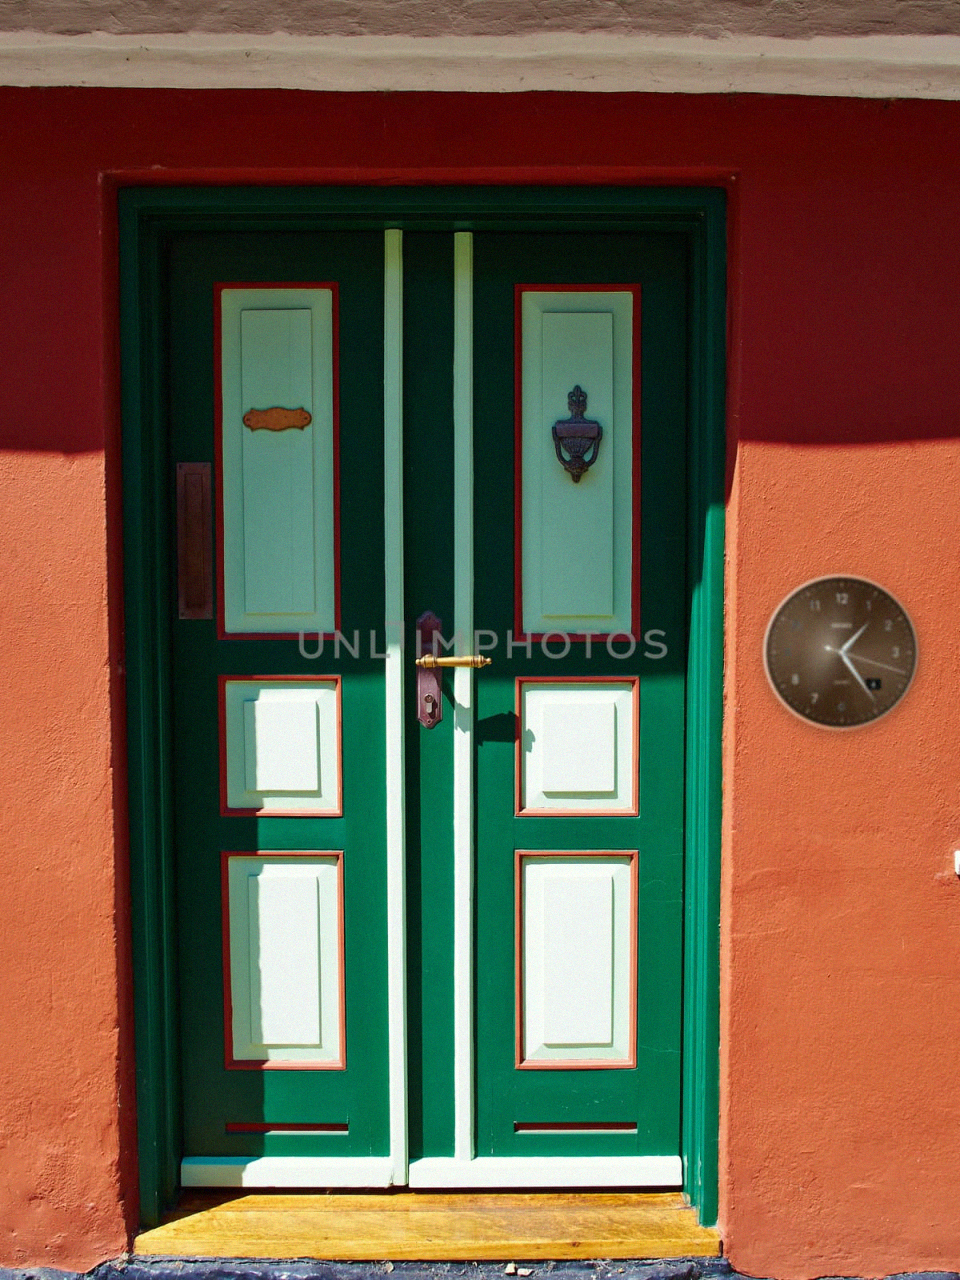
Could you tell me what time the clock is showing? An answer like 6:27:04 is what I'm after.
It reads 1:24:18
